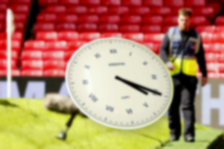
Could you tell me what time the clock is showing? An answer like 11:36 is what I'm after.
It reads 4:20
